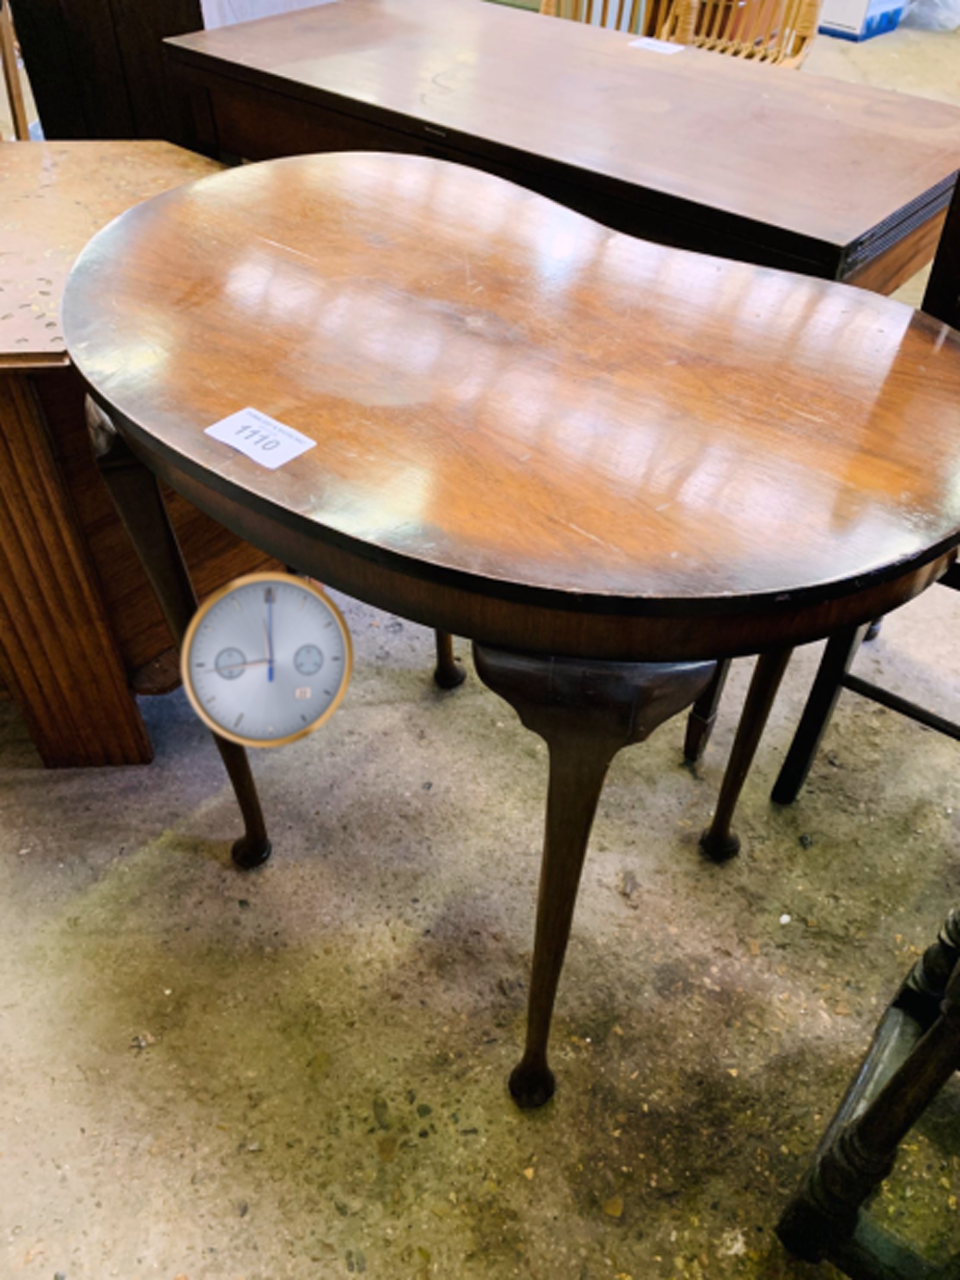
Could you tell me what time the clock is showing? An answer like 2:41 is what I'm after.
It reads 11:44
